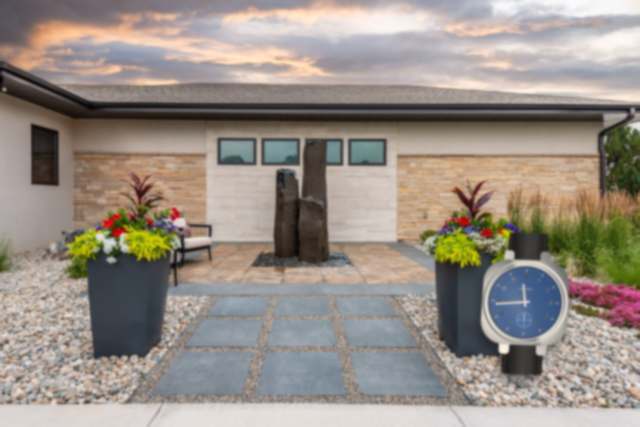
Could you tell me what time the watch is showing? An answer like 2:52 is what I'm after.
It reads 11:44
